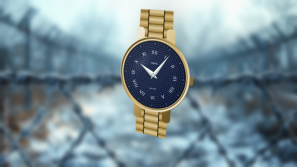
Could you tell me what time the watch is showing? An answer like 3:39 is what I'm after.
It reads 10:06
